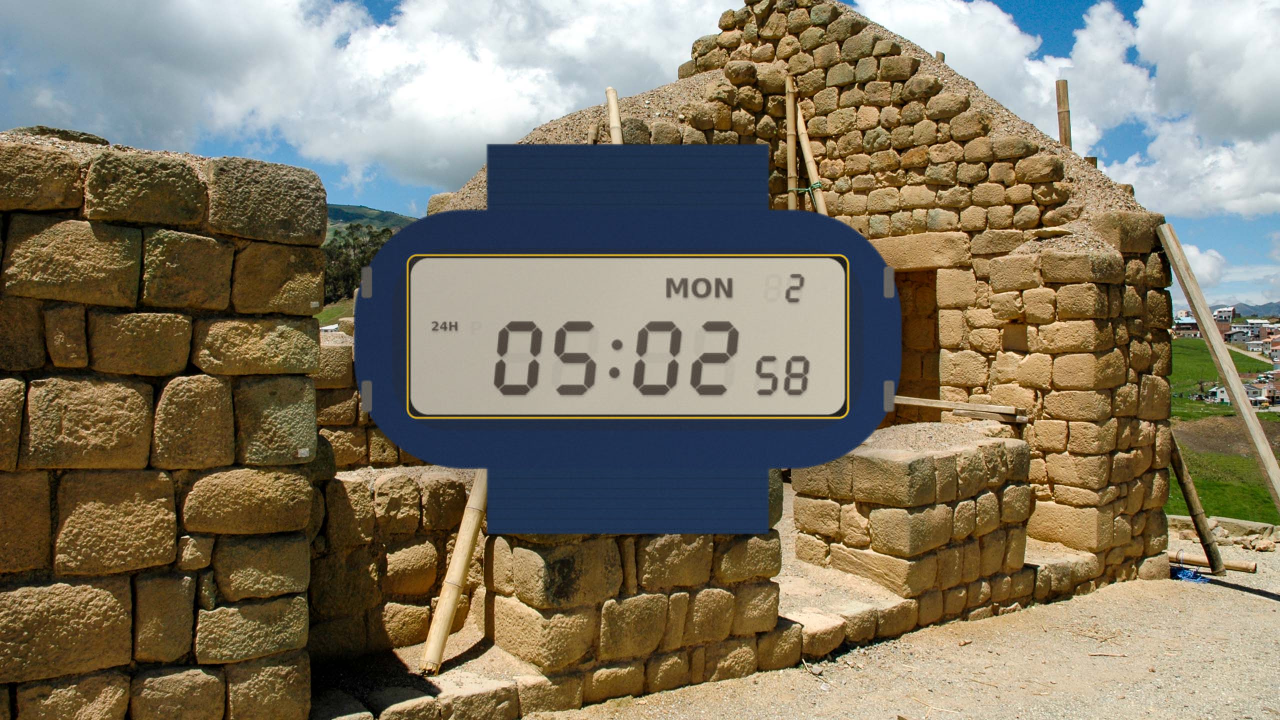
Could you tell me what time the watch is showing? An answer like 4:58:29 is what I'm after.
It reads 5:02:58
